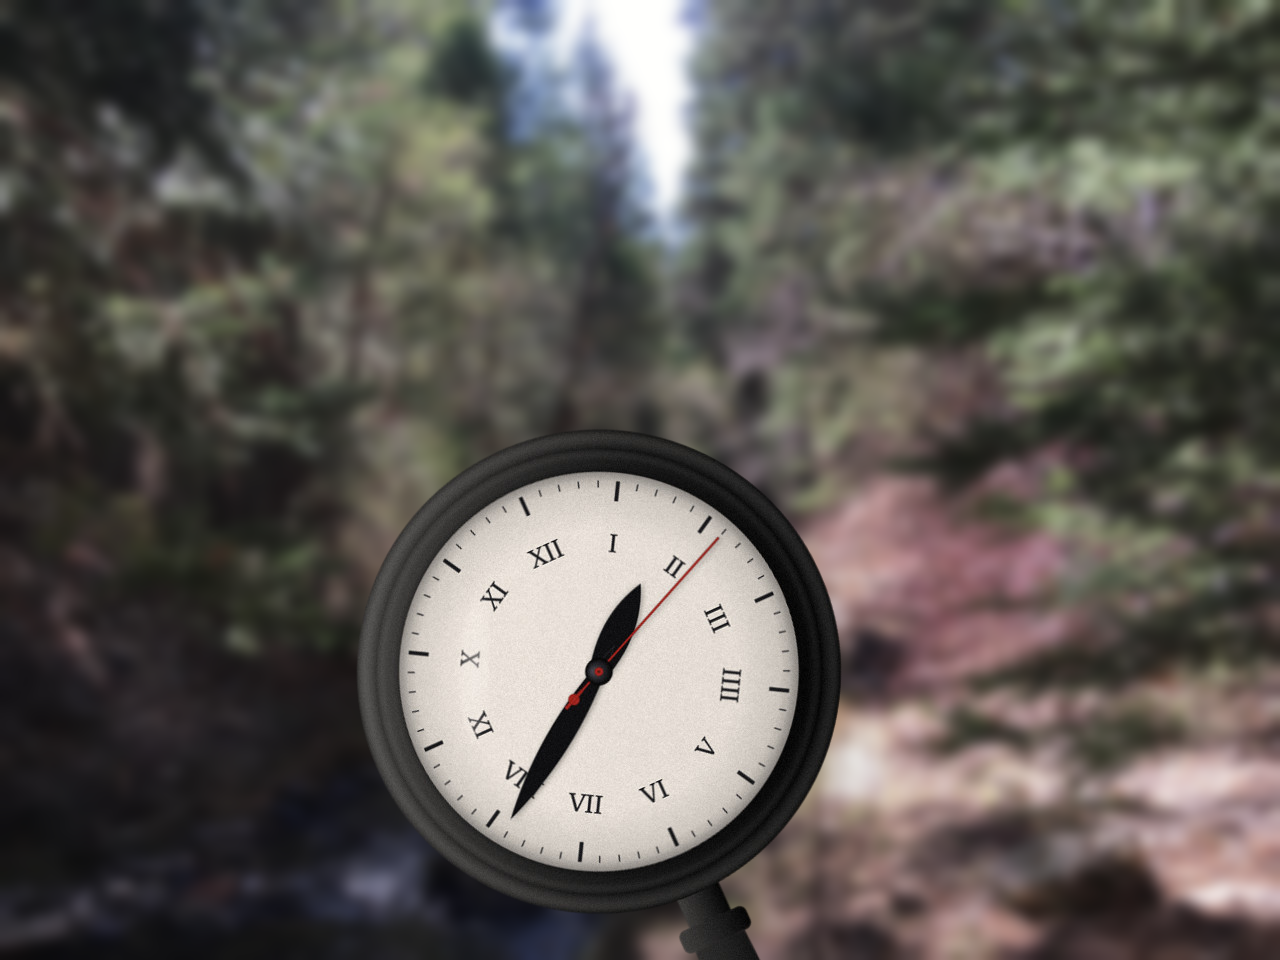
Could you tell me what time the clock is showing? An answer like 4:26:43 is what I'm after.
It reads 1:39:11
